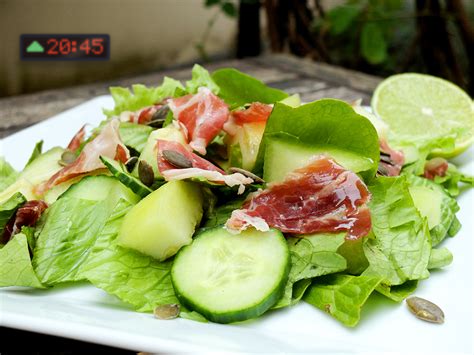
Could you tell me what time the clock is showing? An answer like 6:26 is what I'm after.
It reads 20:45
